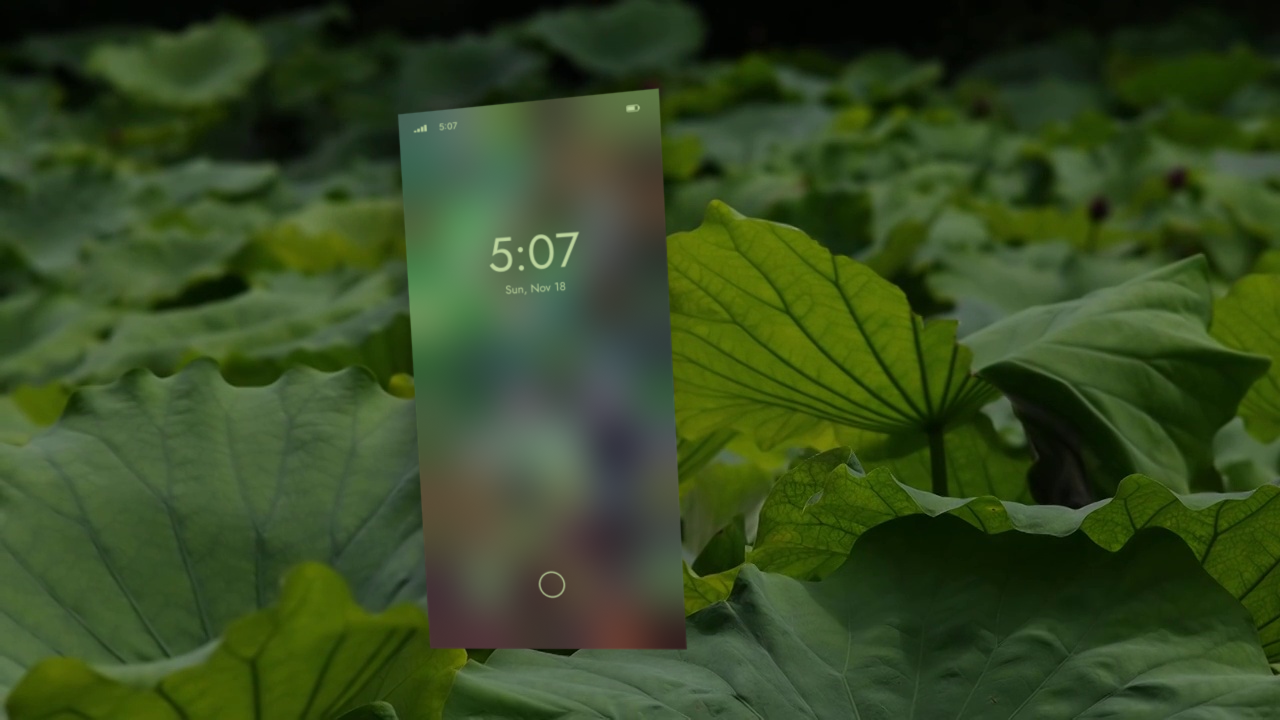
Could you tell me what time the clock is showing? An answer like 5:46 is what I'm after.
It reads 5:07
